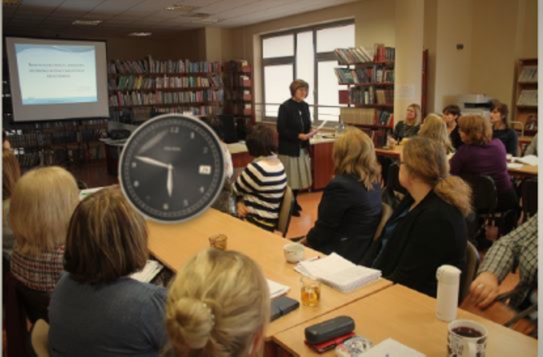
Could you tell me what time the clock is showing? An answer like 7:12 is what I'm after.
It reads 5:47
